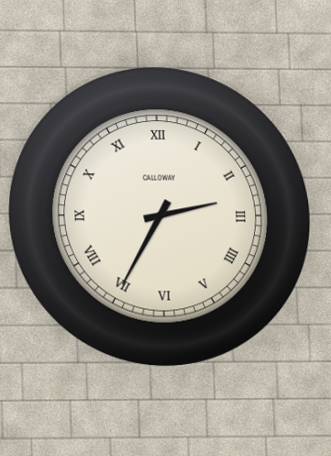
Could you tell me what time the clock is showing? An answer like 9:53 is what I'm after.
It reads 2:35
